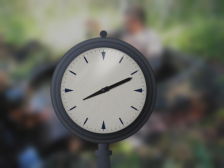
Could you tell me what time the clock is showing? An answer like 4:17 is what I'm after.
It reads 8:11
